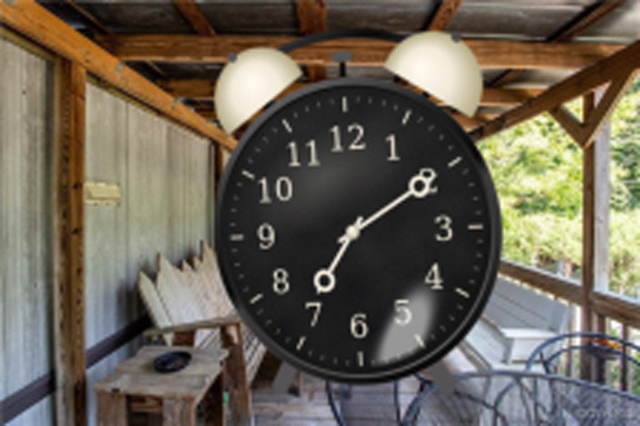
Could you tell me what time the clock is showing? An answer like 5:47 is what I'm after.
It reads 7:10
